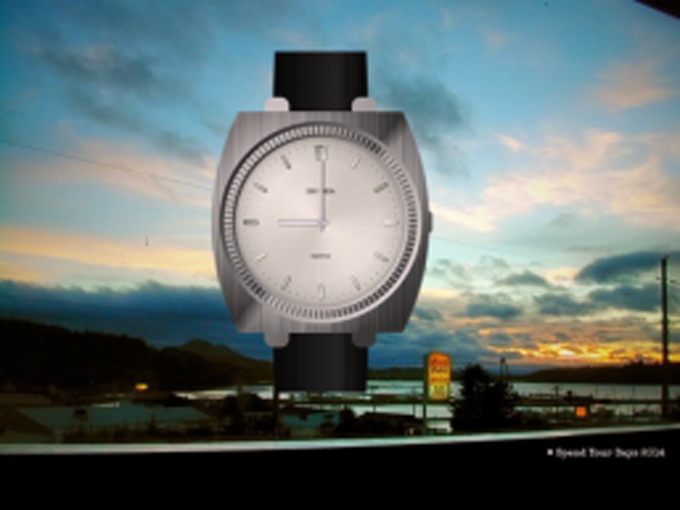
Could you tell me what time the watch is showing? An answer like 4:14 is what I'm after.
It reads 9:00
